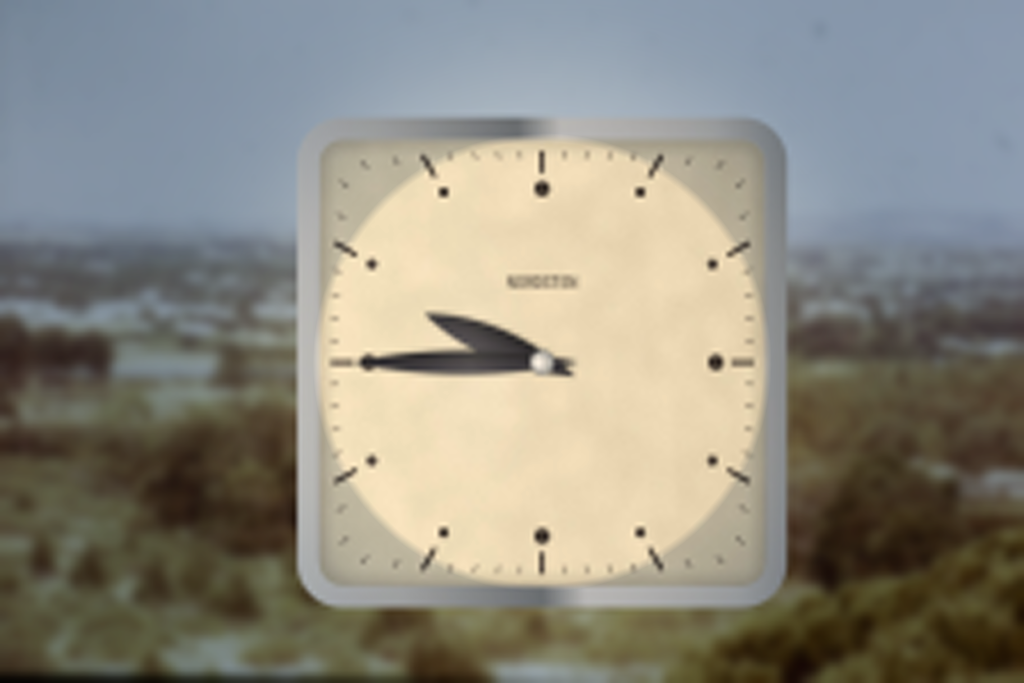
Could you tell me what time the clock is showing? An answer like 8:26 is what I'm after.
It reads 9:45
